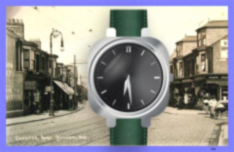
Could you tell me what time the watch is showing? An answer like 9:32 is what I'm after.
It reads 6:29
